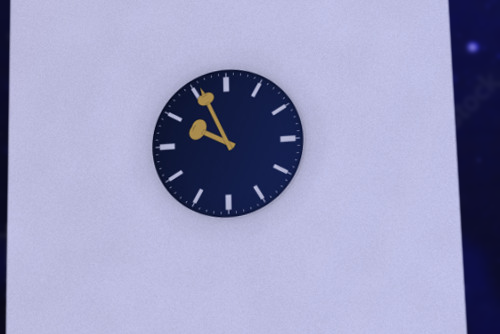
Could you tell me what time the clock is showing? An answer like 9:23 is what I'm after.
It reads 9:56
